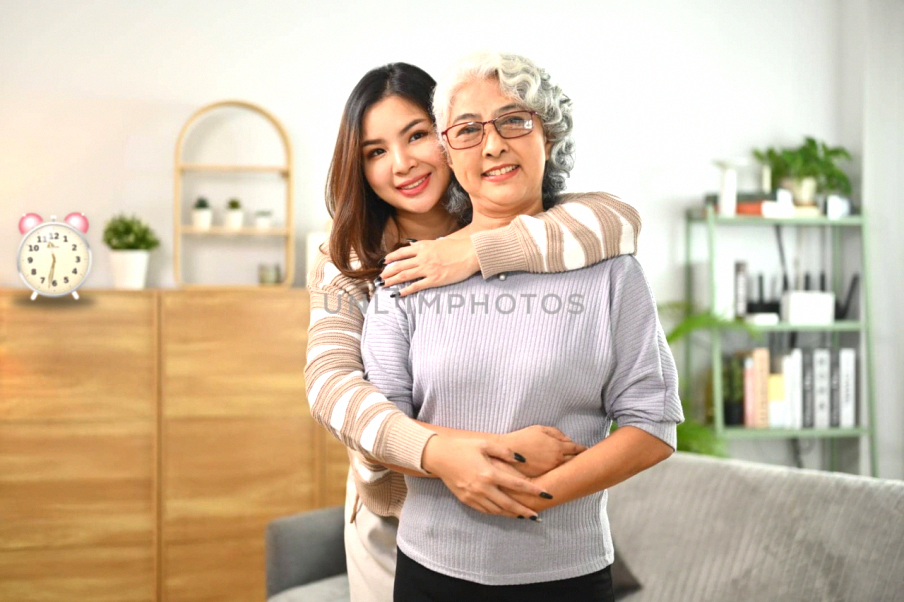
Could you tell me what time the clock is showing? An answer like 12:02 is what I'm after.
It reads 11:32
